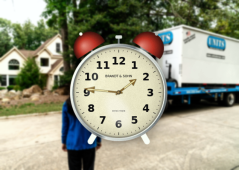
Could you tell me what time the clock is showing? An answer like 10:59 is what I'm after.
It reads 1:46
